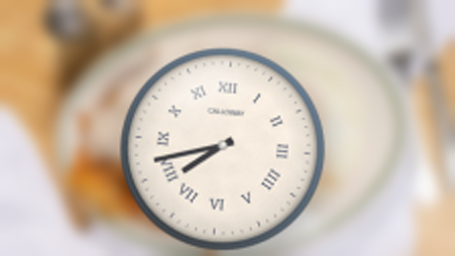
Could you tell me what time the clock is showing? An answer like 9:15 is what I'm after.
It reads 7:42
